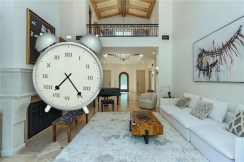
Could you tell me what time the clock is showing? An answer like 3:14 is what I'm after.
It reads 7:24
